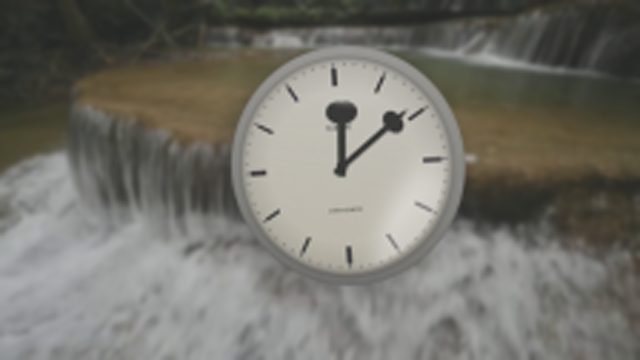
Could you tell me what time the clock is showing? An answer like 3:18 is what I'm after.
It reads 12:09
